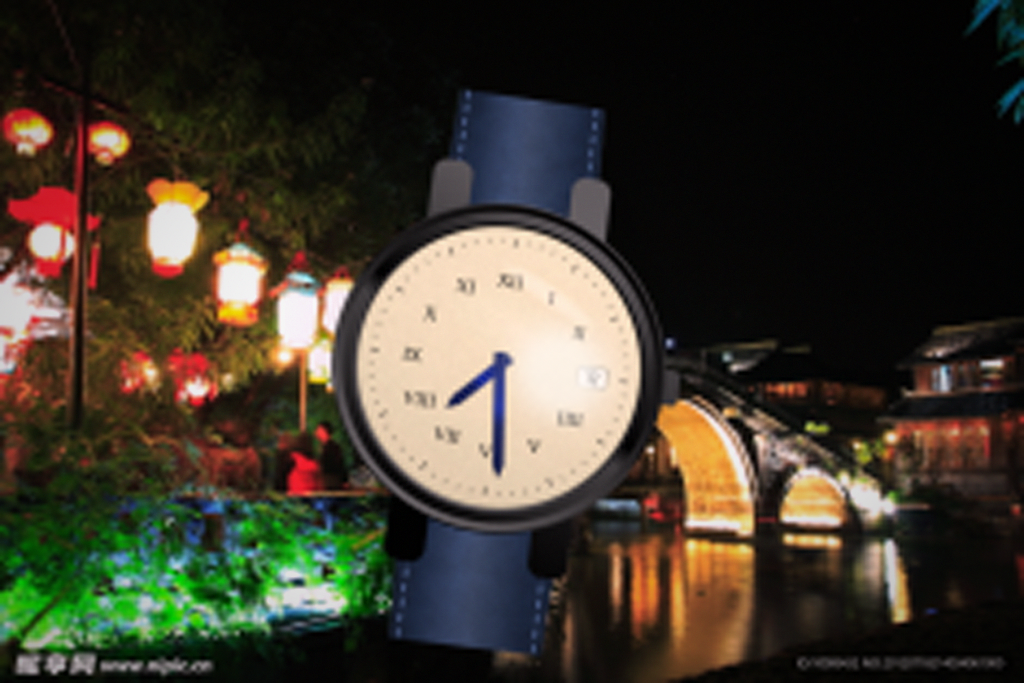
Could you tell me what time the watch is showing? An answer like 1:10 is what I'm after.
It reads 7:29
